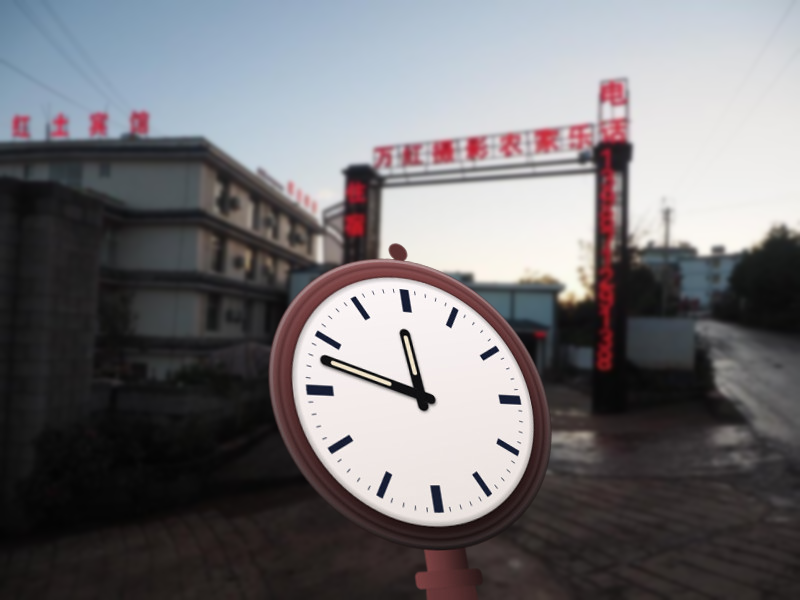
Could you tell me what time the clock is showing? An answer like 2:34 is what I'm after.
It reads 11:48
